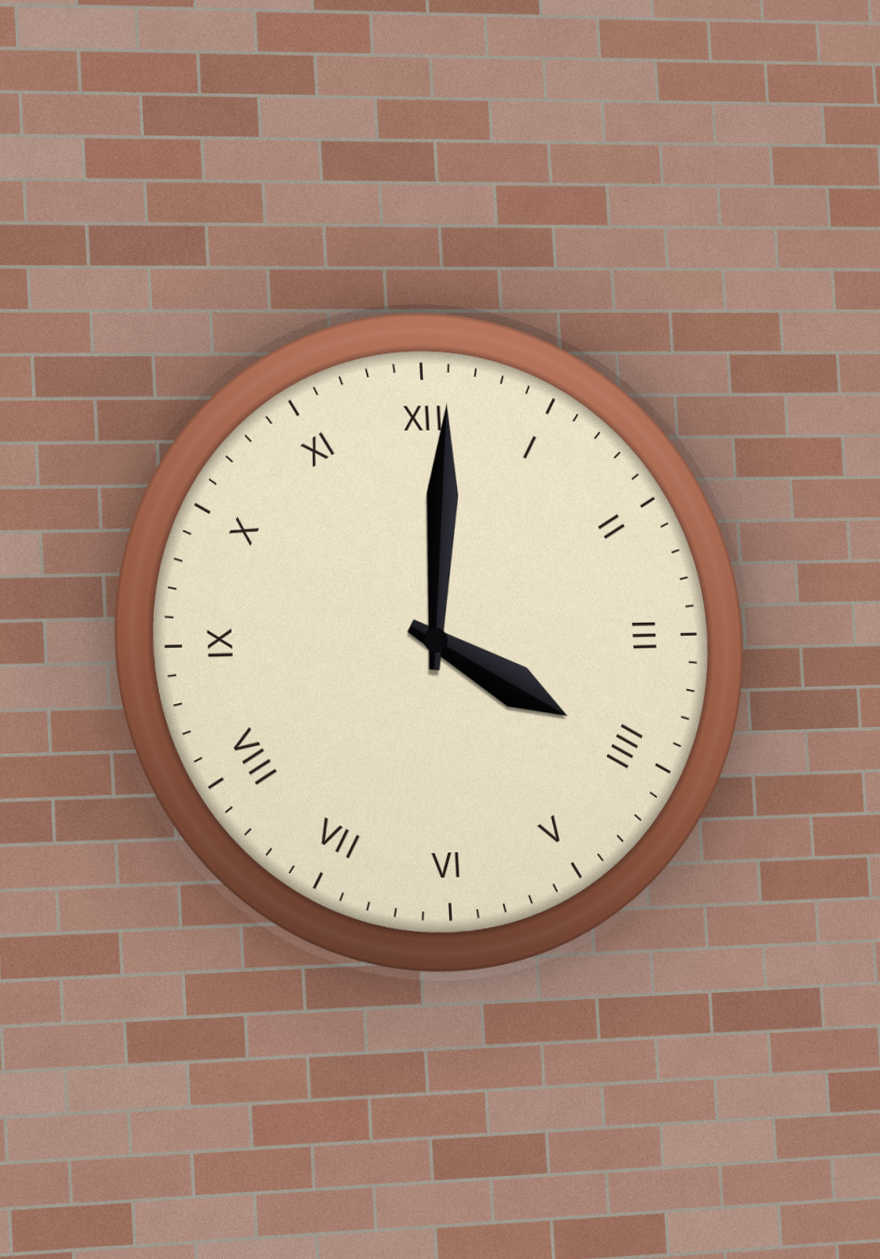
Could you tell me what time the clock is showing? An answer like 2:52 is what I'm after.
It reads 4:01
